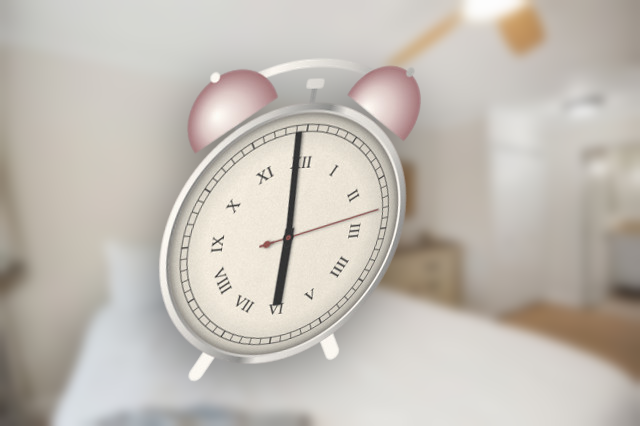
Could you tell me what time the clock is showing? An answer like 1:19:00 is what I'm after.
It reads 5:59:13
